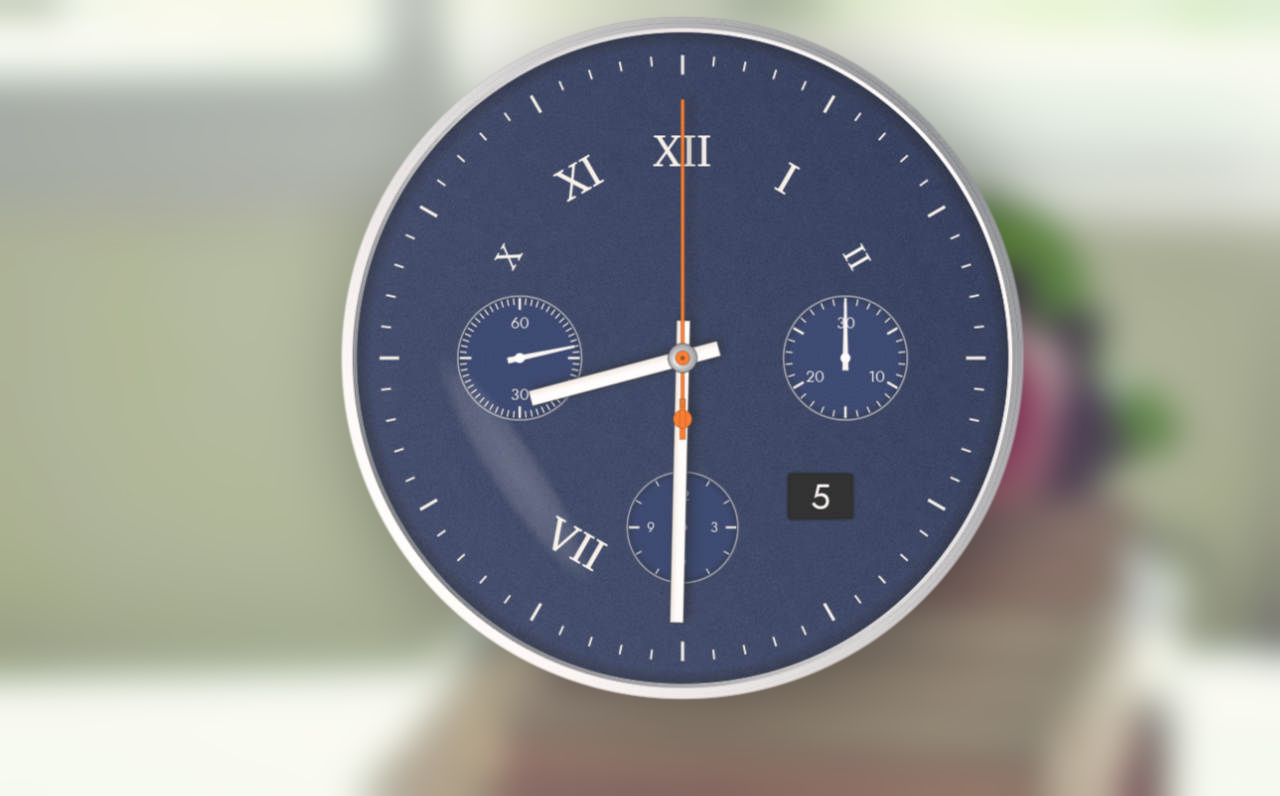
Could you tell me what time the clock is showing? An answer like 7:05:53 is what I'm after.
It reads 8:30:13
